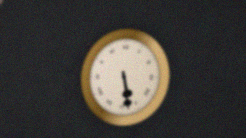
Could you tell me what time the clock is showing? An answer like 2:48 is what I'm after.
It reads 5:28
